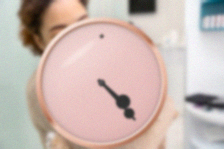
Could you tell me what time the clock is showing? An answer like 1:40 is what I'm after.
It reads 4:23
